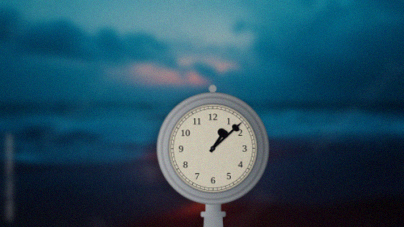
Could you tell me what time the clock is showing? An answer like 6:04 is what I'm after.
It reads 1:08
